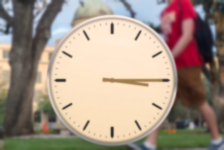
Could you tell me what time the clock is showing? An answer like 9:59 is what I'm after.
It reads 3:15
